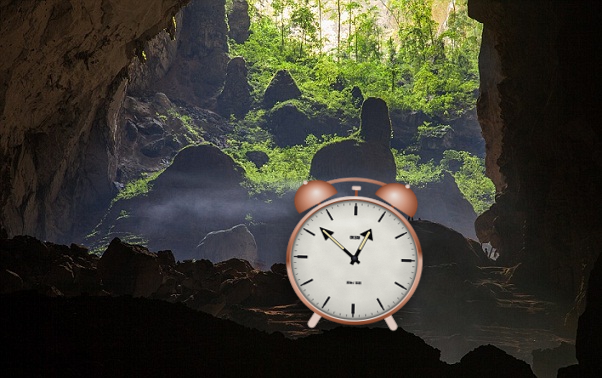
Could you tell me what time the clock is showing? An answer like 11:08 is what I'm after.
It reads 12:52
